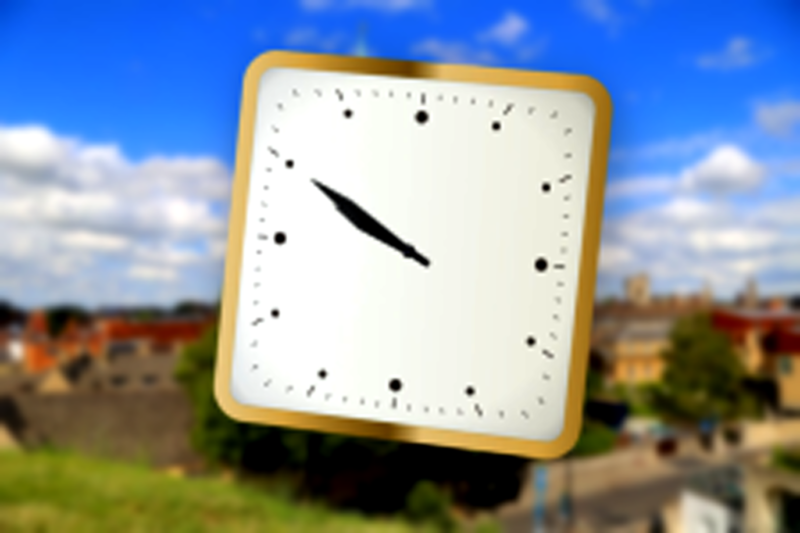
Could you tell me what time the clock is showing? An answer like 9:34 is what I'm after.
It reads 9:50
